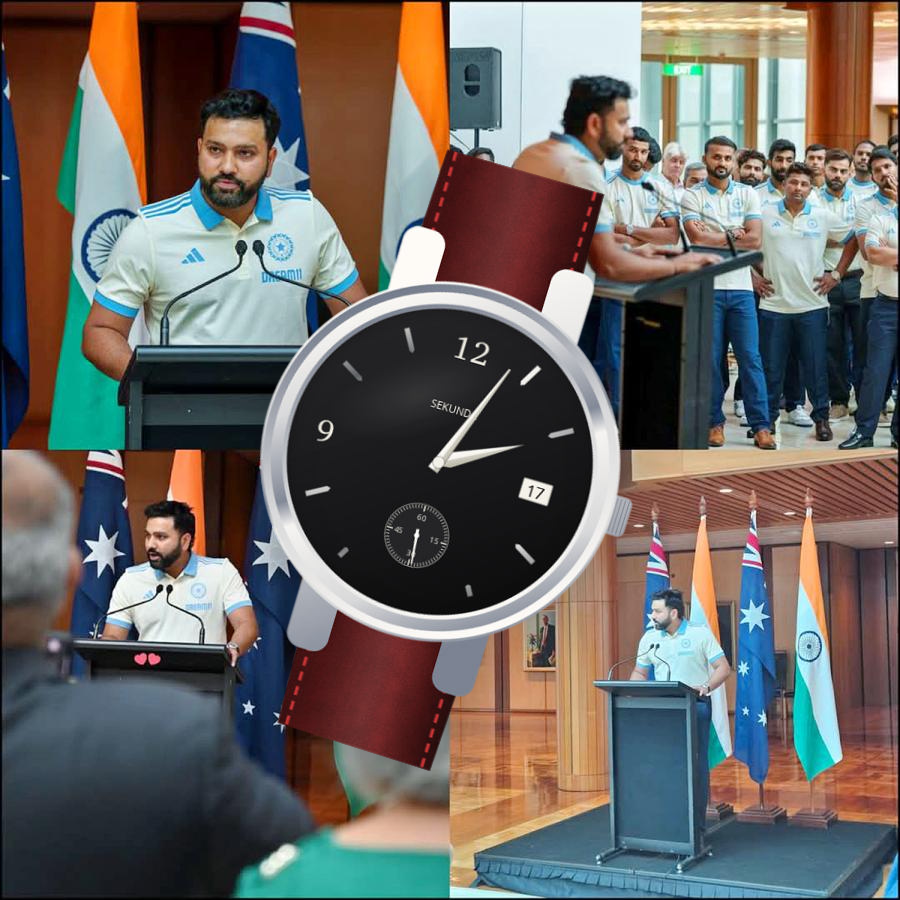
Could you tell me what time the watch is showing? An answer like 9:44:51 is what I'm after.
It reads 2:03:29
